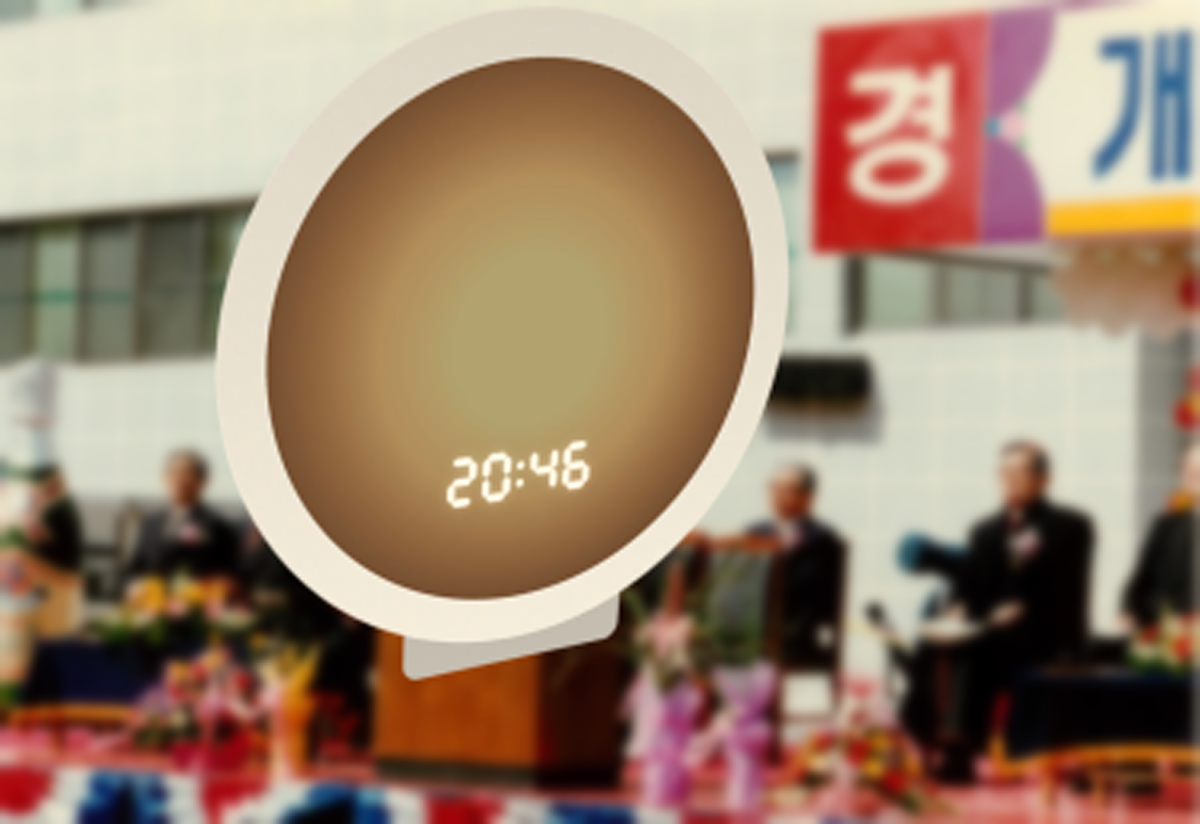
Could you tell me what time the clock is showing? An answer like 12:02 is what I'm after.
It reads 20:46
